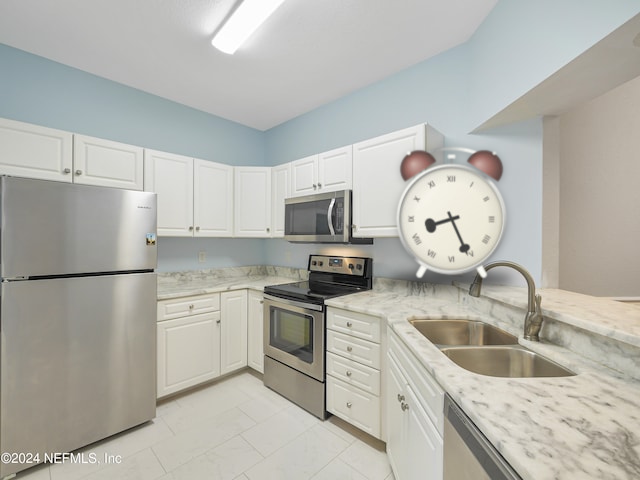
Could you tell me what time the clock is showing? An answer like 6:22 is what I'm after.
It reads 8:26
